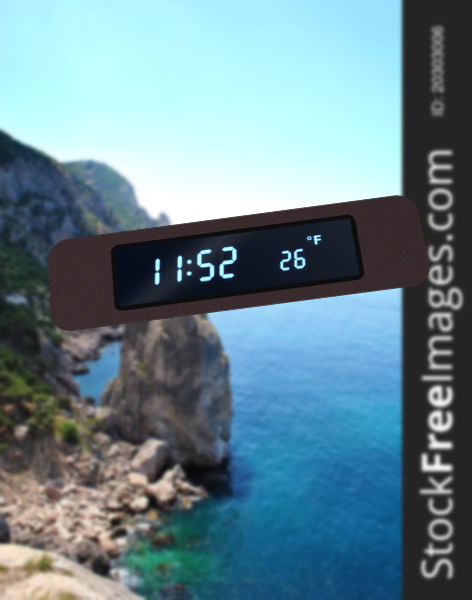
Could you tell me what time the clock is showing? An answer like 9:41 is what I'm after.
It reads 11:52
